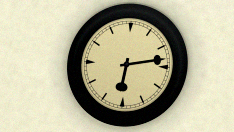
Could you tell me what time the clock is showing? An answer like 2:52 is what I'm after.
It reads 6:13
